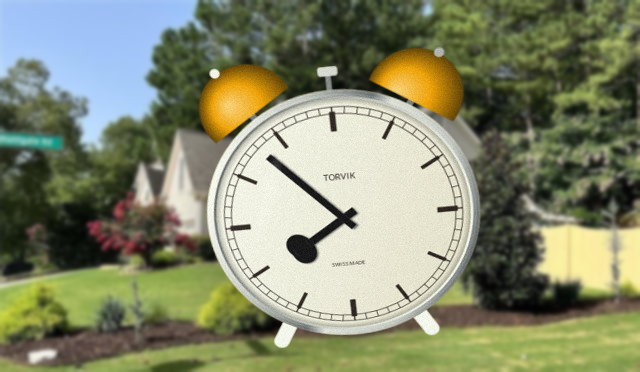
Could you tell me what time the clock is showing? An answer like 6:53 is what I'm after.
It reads 7:53
